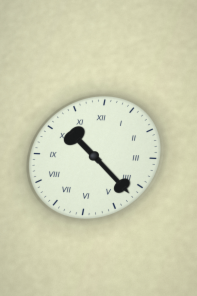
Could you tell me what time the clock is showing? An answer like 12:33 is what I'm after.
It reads 10:22
